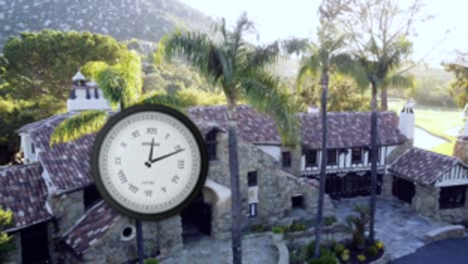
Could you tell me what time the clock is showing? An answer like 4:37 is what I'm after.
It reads 12:11
